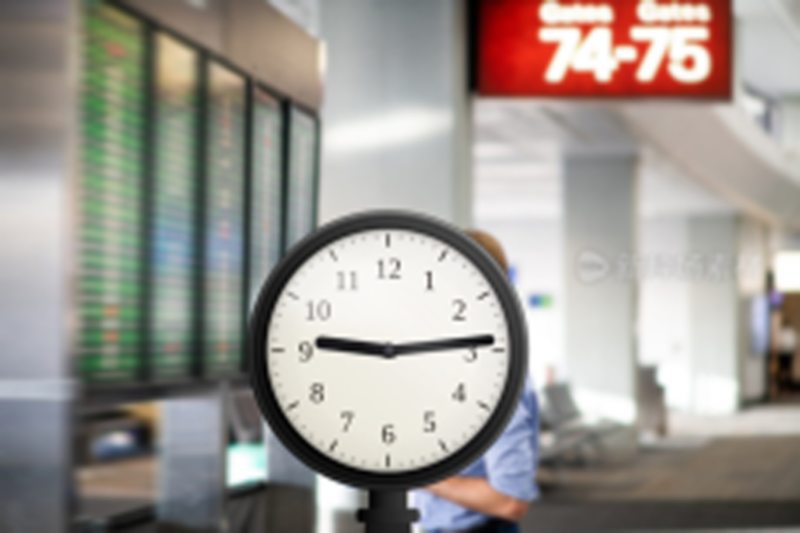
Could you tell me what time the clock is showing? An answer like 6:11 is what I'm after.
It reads 9:14
